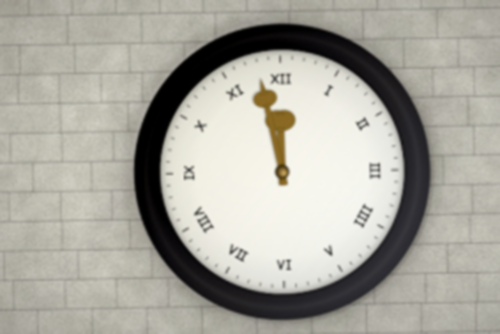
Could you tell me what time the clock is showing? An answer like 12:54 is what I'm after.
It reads 11:58
